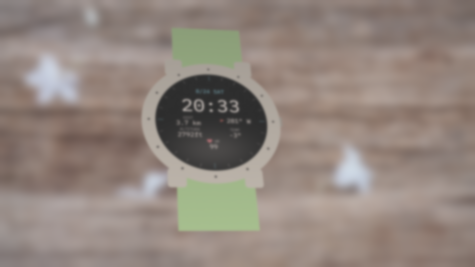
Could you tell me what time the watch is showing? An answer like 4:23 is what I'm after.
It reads 20:33
